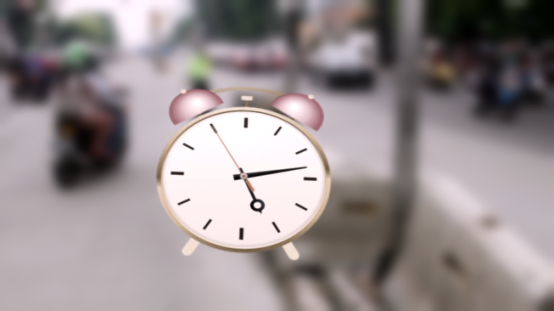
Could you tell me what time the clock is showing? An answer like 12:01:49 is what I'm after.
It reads 5:12:55
